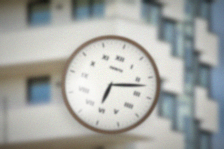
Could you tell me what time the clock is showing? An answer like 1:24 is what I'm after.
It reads 6:12
